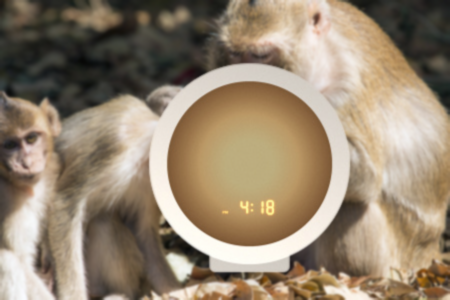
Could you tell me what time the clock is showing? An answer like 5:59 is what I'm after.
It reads 4:18
